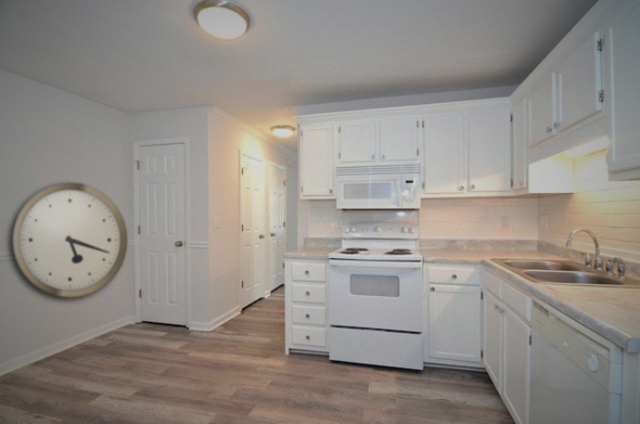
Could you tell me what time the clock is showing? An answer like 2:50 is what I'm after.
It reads 5:18
